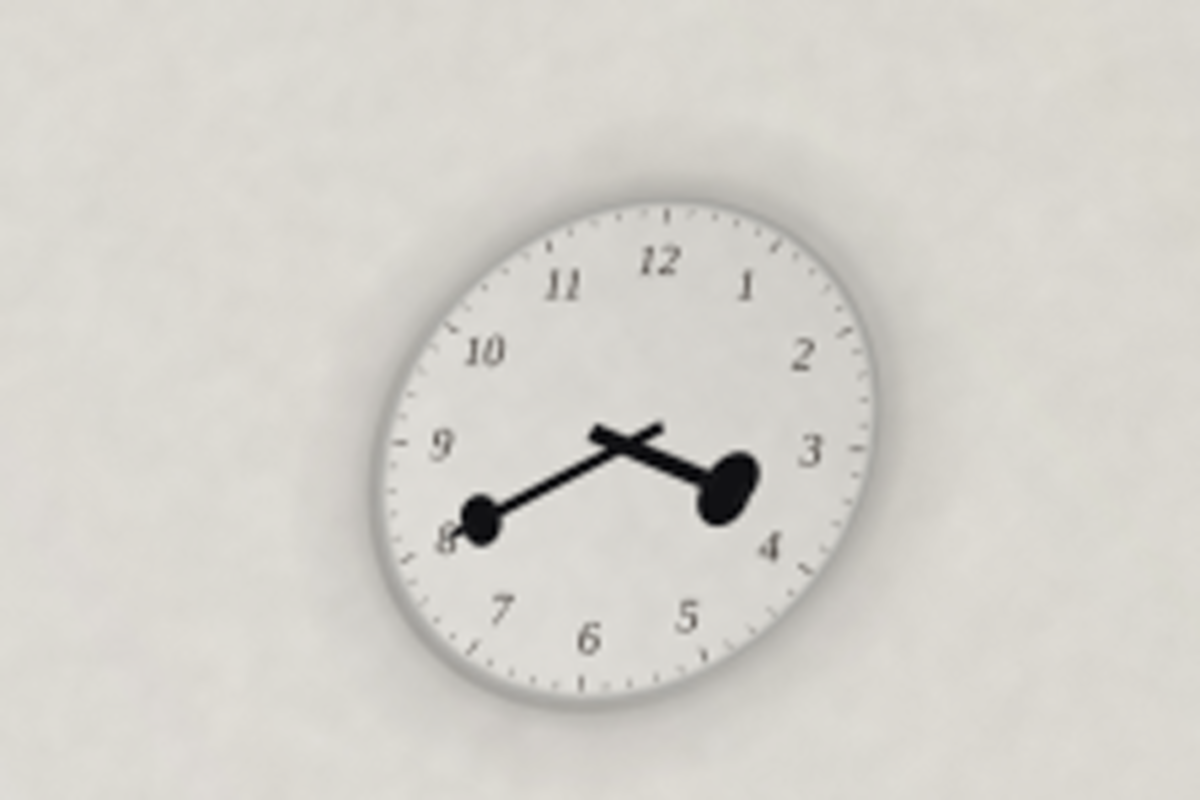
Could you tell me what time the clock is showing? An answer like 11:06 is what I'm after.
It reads 3:40
